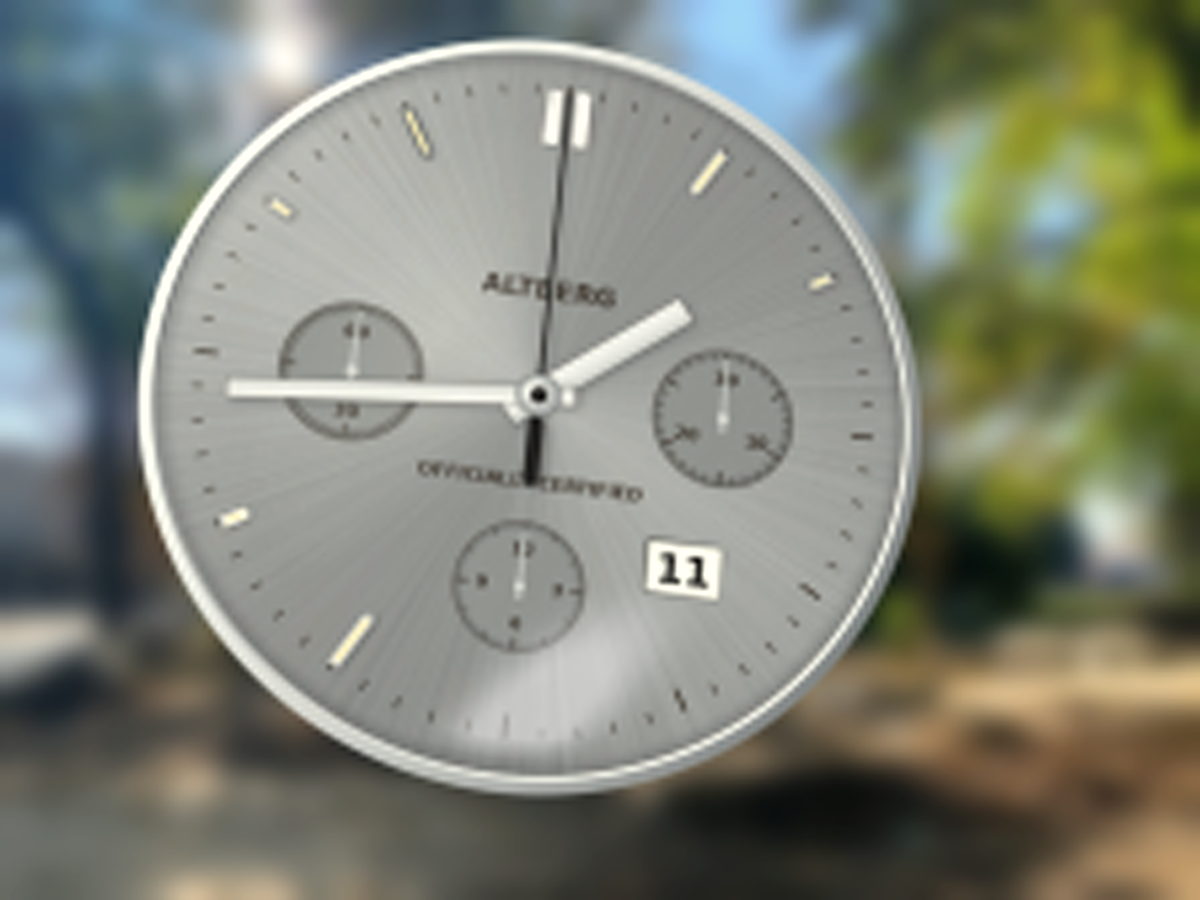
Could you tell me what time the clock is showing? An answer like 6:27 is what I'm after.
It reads 1:44
